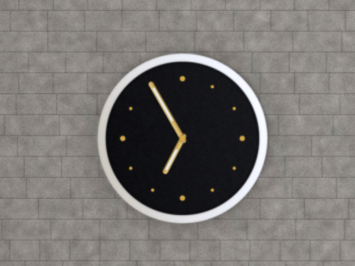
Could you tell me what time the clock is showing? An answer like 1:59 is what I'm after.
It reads 6:55
